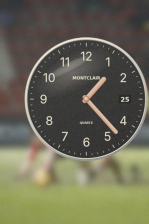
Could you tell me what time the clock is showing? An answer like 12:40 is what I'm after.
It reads 1:23
